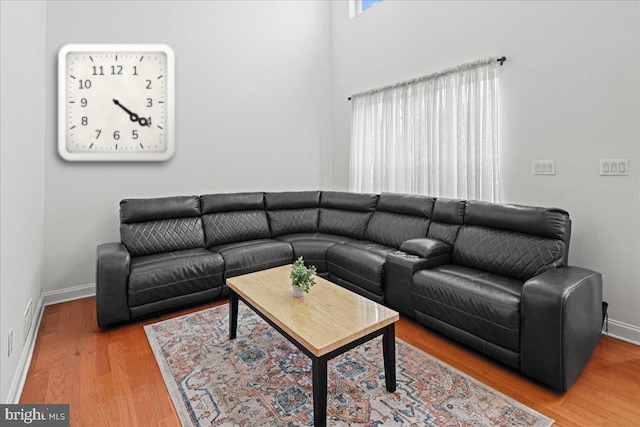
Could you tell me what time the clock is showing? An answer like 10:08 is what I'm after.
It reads 4:21
